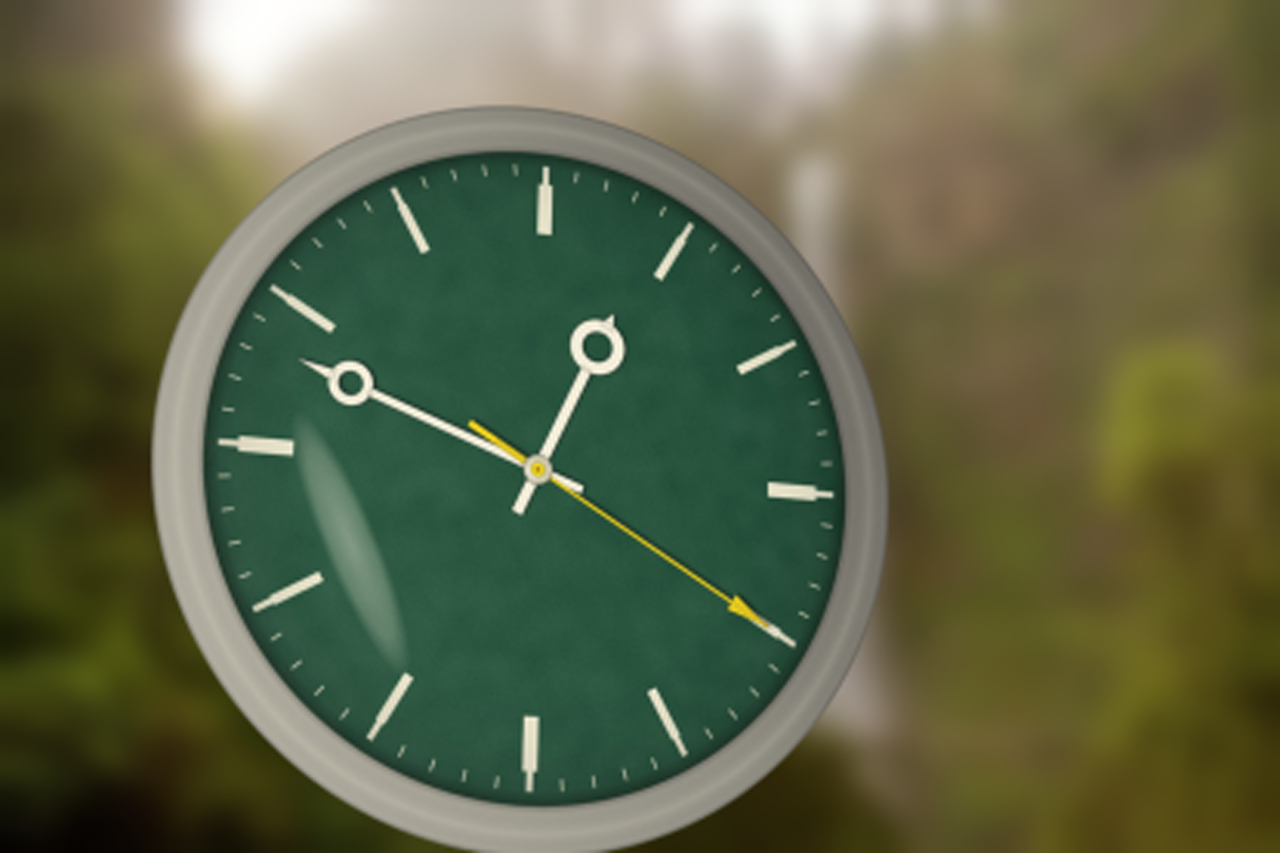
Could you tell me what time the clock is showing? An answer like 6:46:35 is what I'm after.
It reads 12:48:20
